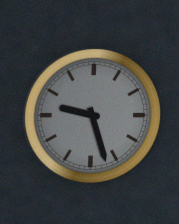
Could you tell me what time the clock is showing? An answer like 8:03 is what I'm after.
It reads 9:27
